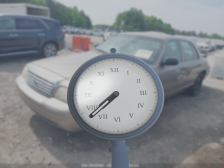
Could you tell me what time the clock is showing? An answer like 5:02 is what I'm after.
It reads 7:38
